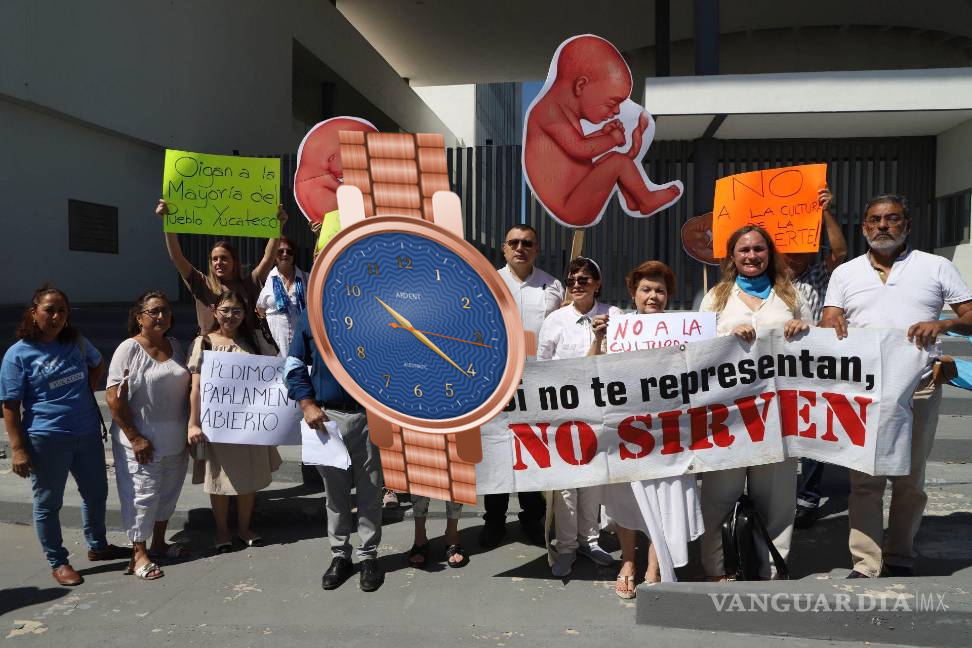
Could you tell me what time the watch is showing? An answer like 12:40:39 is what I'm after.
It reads 10:21:16
